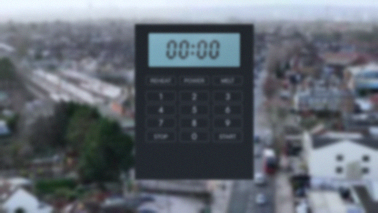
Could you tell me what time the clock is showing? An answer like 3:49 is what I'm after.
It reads 0:00
